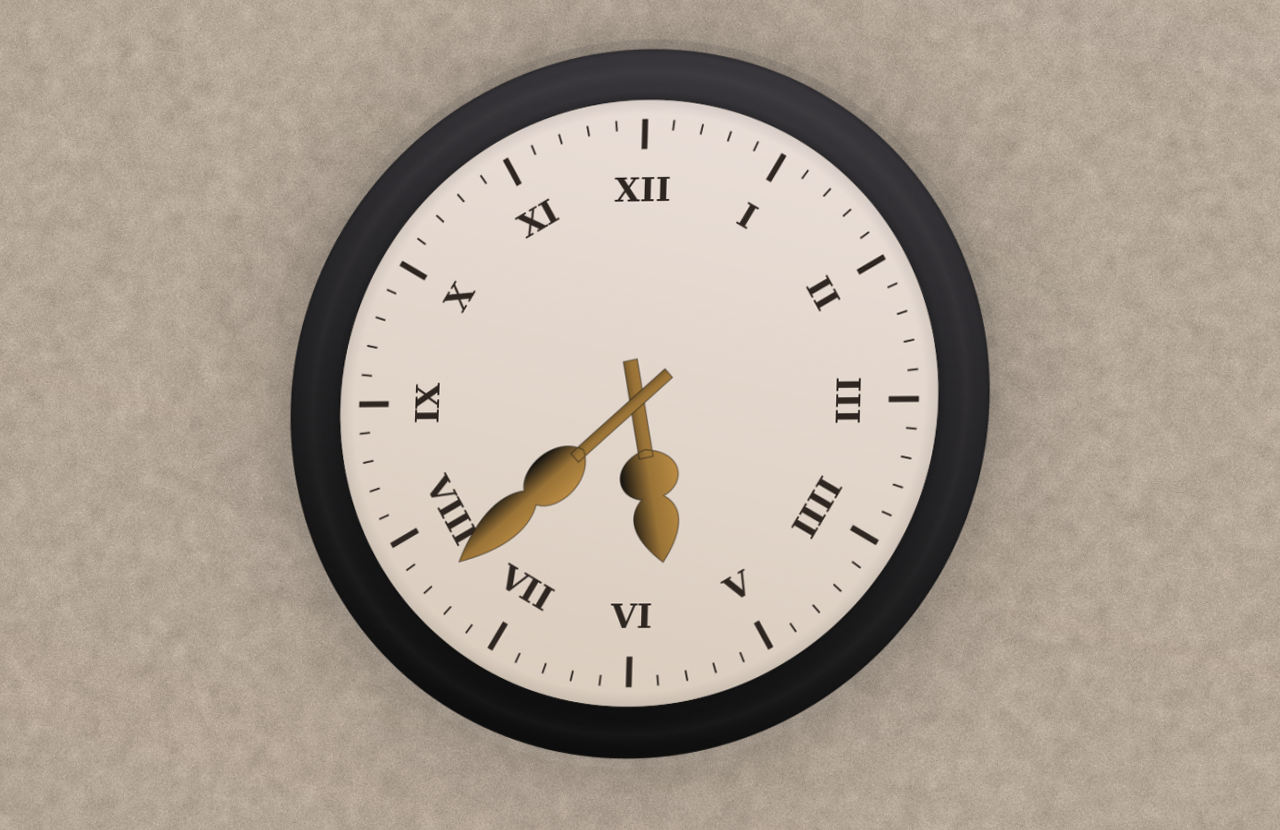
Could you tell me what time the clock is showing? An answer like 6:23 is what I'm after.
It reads 5:38
